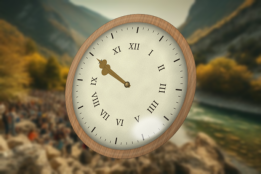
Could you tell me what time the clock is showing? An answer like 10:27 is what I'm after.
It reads 9:50
